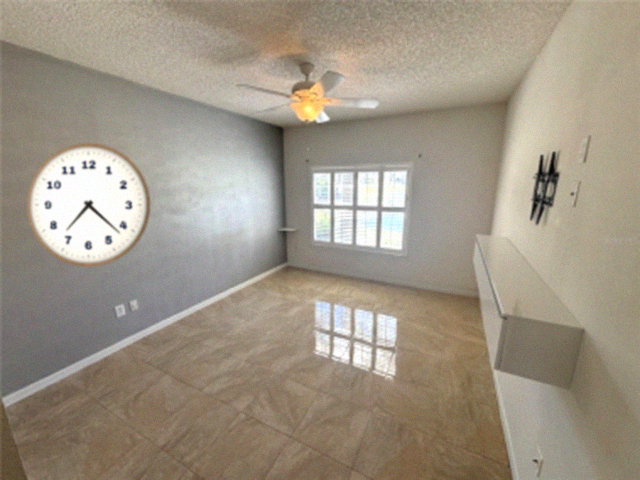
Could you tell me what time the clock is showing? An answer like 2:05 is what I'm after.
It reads 7:22
